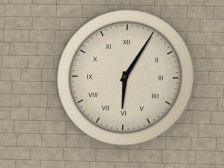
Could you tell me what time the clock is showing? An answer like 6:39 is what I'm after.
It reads 6:05
